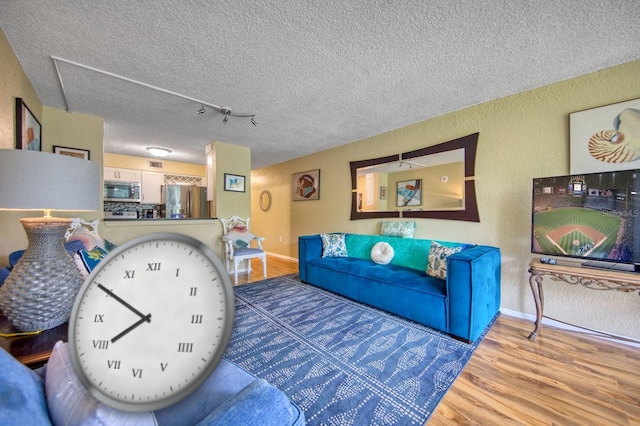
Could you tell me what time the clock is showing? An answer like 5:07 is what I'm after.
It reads 7:50
